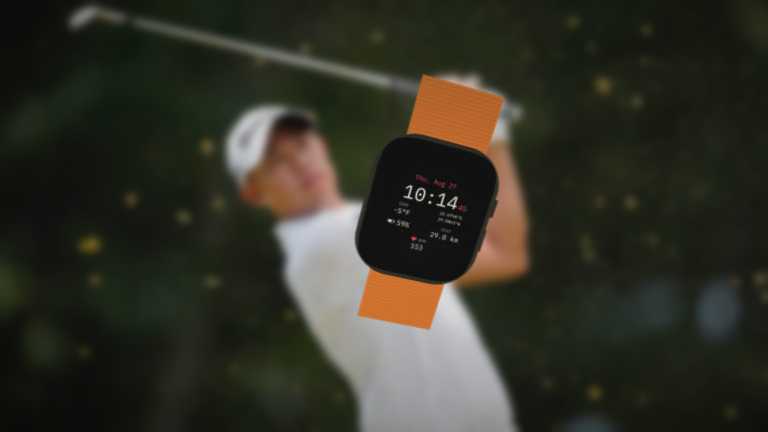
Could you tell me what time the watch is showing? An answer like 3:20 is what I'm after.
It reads 10:14
